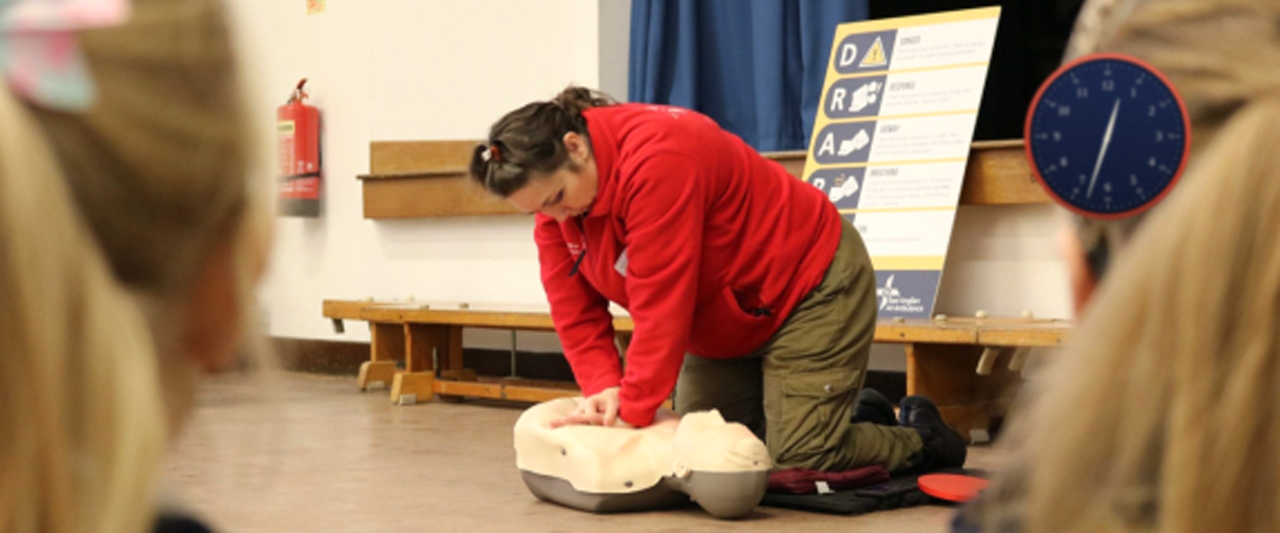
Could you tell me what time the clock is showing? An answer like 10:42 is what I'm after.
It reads 12:33
